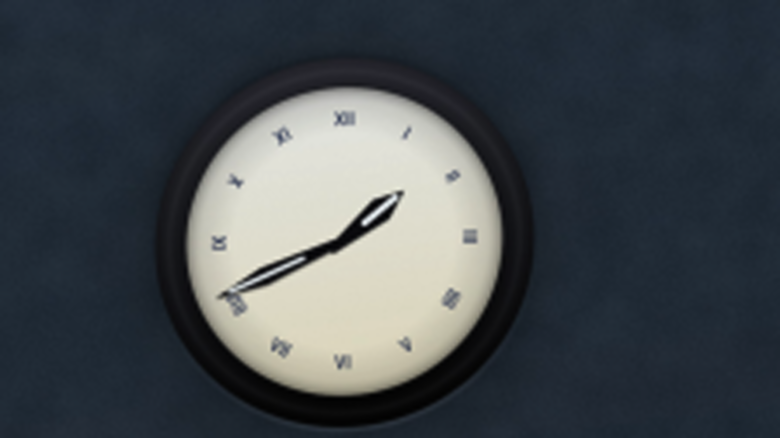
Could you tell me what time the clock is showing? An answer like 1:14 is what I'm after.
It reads 1:41
